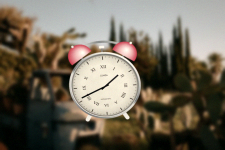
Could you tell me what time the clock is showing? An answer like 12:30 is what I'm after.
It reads 1:41
